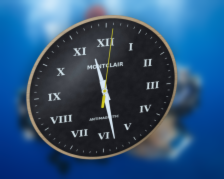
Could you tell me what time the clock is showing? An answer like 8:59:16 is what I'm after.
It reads 11:28:01
